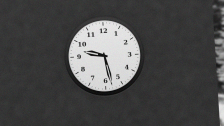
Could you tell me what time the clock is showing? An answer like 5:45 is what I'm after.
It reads 9:28
